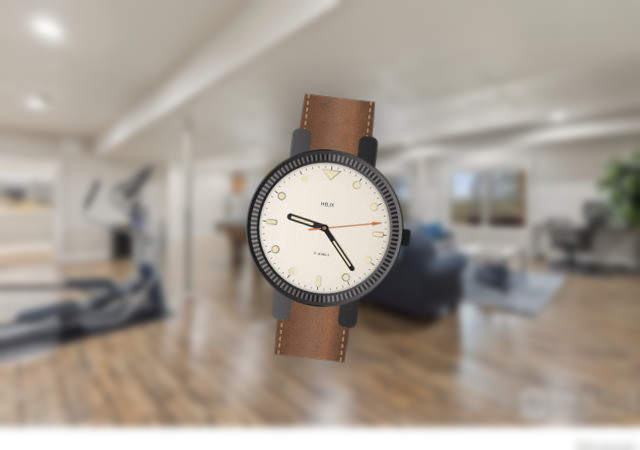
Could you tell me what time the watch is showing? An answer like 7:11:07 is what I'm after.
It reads 9:23:13
